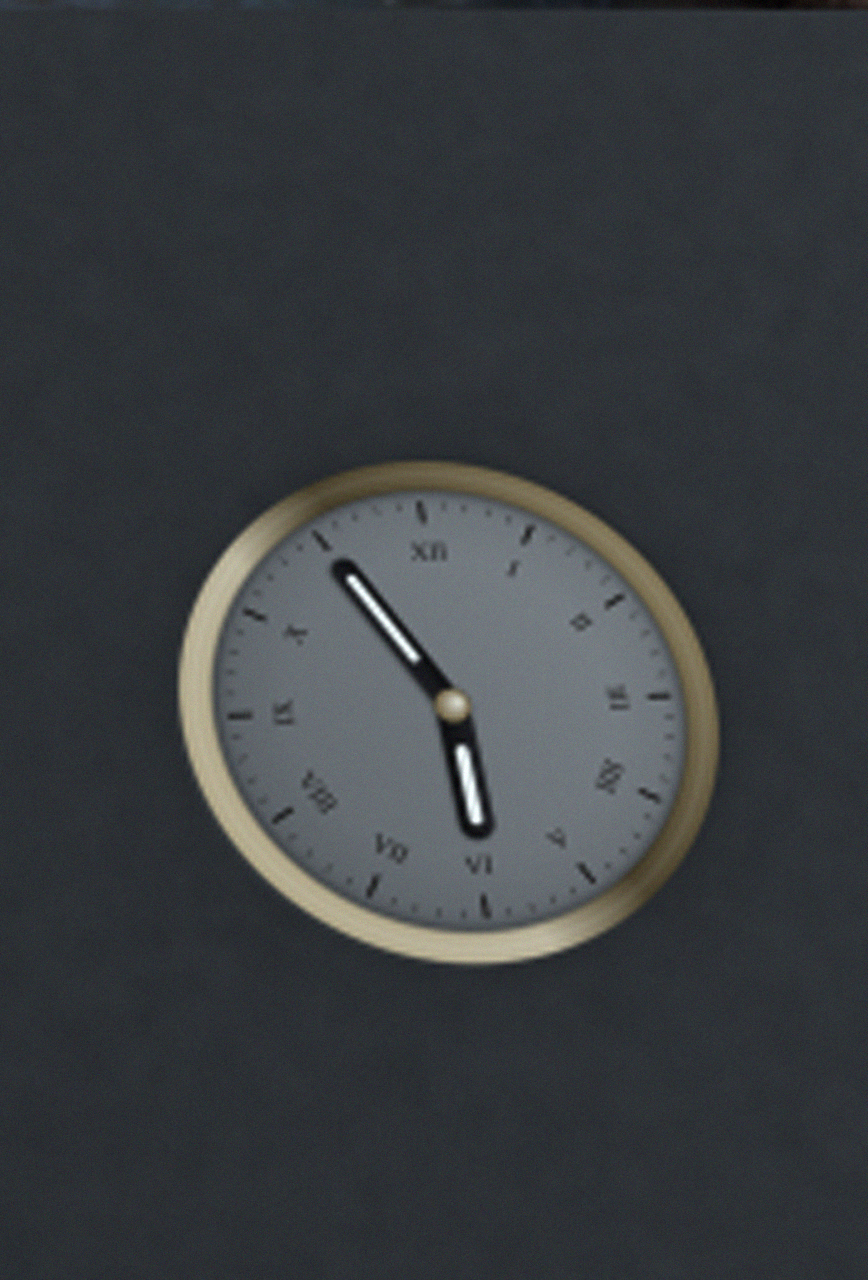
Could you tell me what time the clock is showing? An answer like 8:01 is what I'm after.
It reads 5:55
